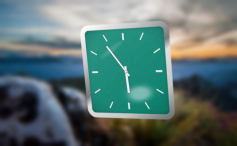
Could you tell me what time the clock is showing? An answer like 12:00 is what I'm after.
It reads 5:54
